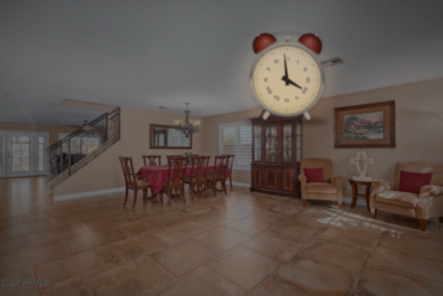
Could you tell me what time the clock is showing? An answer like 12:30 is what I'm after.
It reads 3:59
